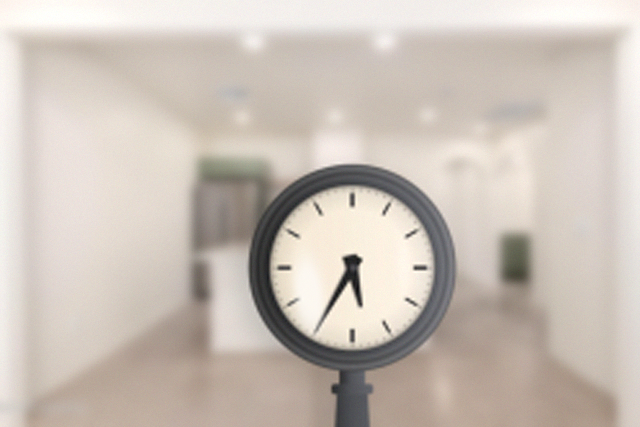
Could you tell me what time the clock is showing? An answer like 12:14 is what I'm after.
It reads 5:35
